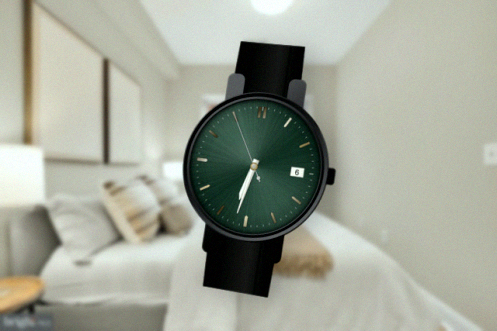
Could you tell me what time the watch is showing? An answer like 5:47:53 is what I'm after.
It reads 6:31:55
